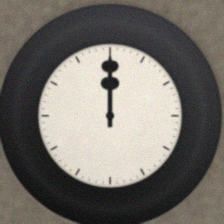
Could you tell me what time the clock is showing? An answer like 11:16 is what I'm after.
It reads 12:00
